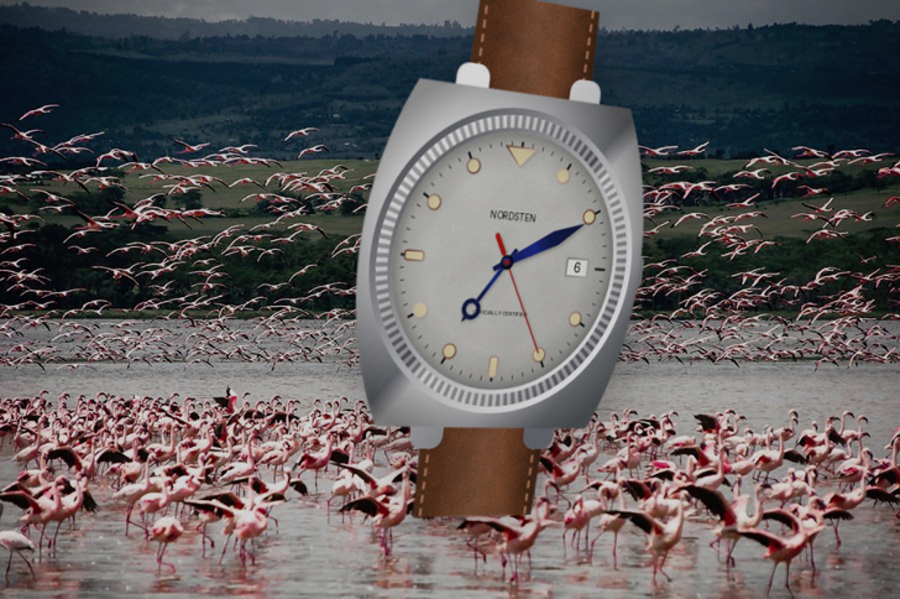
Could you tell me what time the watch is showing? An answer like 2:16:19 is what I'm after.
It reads 7:10:25
